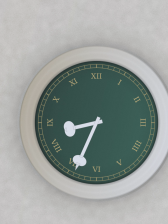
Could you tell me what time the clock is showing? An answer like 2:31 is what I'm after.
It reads 8:34
